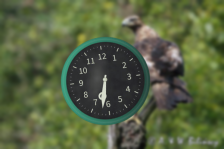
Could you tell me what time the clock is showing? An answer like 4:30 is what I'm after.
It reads 6:32
